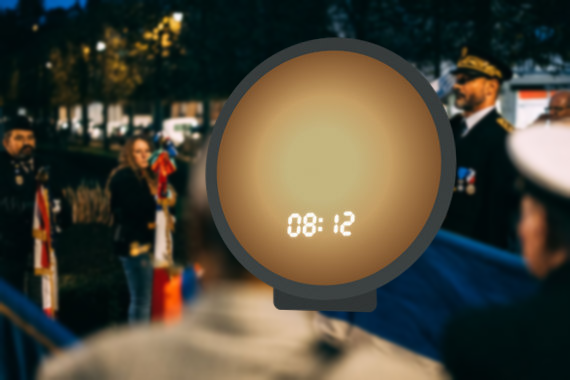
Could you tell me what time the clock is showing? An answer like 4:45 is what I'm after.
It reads 8:12
